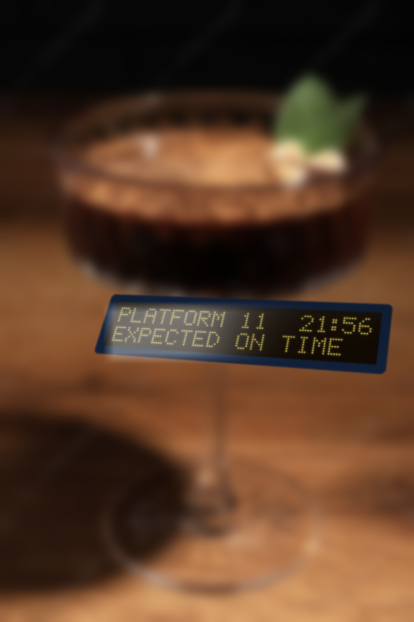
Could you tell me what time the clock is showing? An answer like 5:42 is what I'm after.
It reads 21:56
